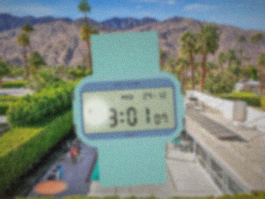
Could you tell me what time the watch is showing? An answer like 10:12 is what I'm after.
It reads 3:01
